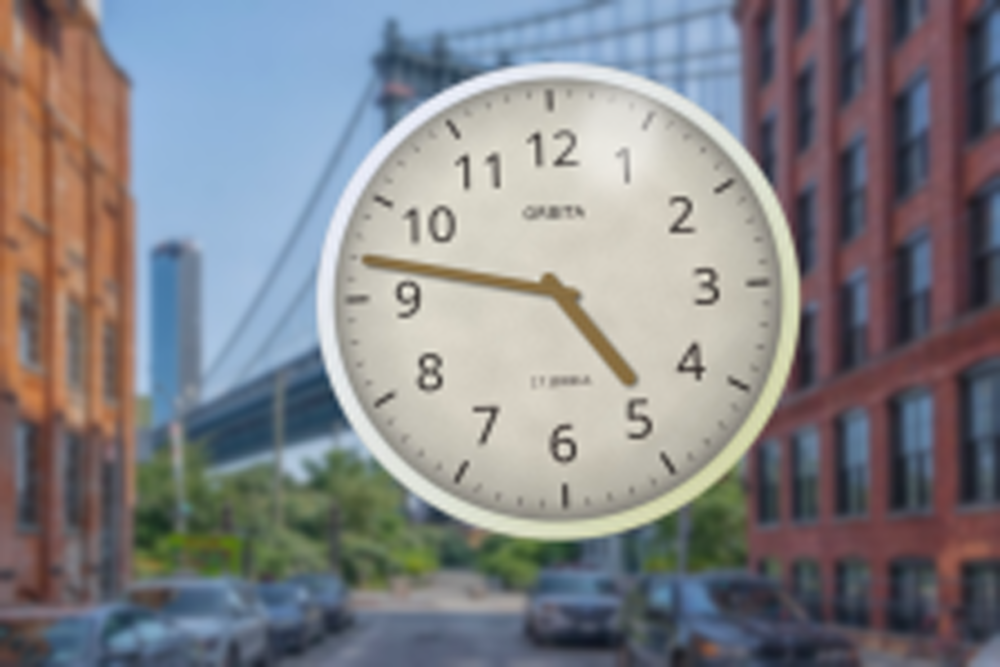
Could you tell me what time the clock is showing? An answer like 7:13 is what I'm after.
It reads 4:47
